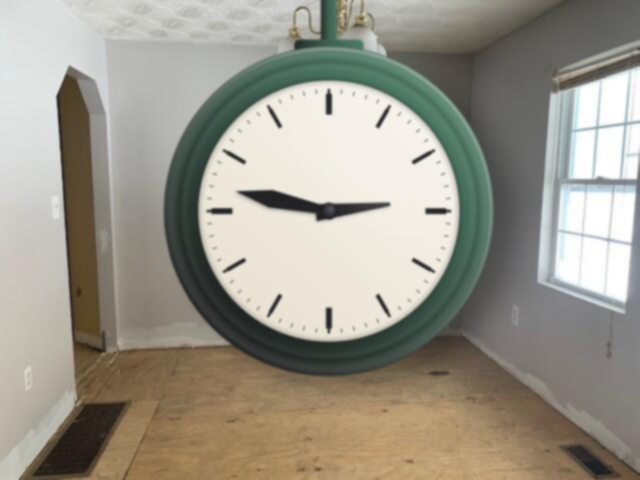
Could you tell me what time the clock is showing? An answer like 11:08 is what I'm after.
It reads 2:47
